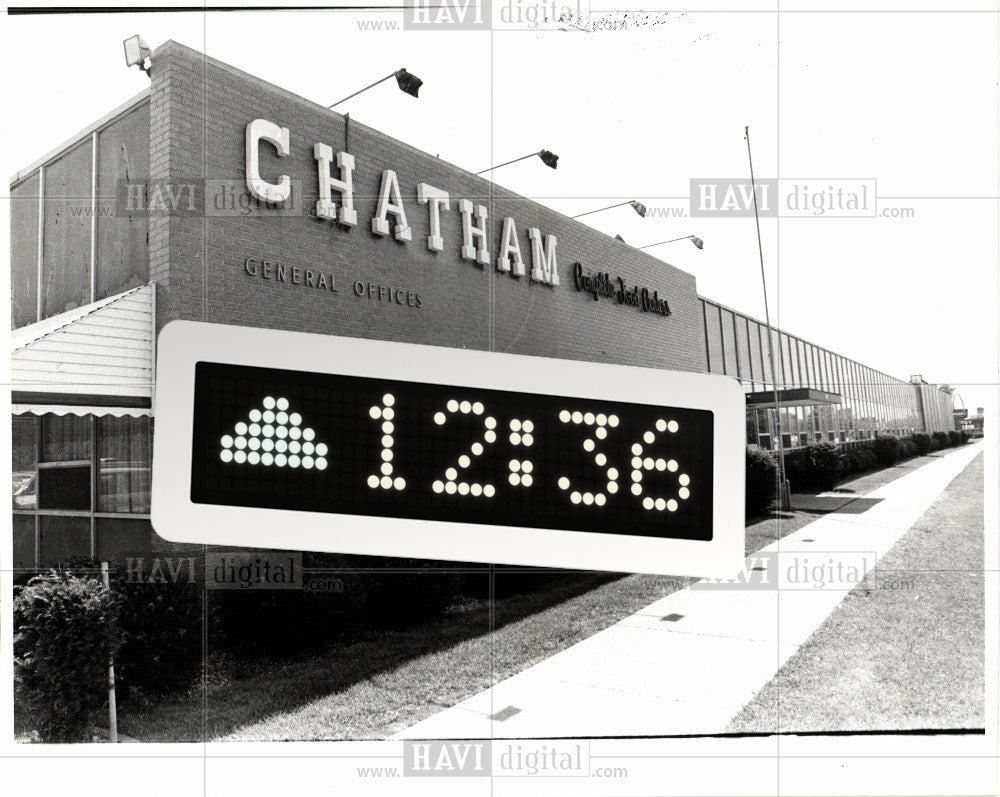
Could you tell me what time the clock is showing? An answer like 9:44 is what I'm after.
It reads 12:36
